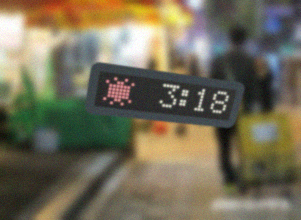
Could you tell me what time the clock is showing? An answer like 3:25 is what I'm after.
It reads 3:18
